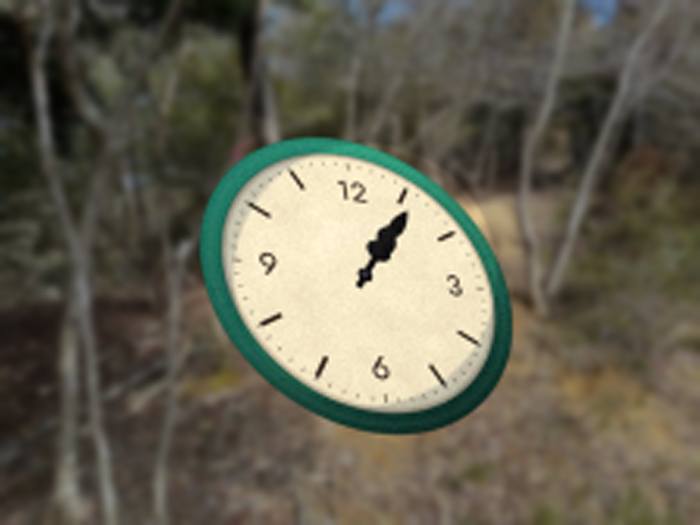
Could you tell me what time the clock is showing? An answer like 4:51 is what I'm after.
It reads 1:06
